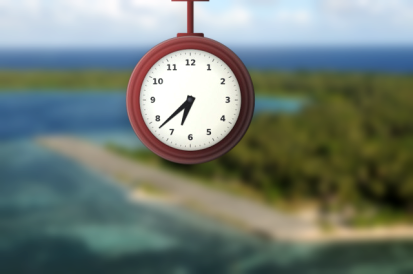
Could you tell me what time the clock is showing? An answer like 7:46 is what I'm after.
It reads 6:38
